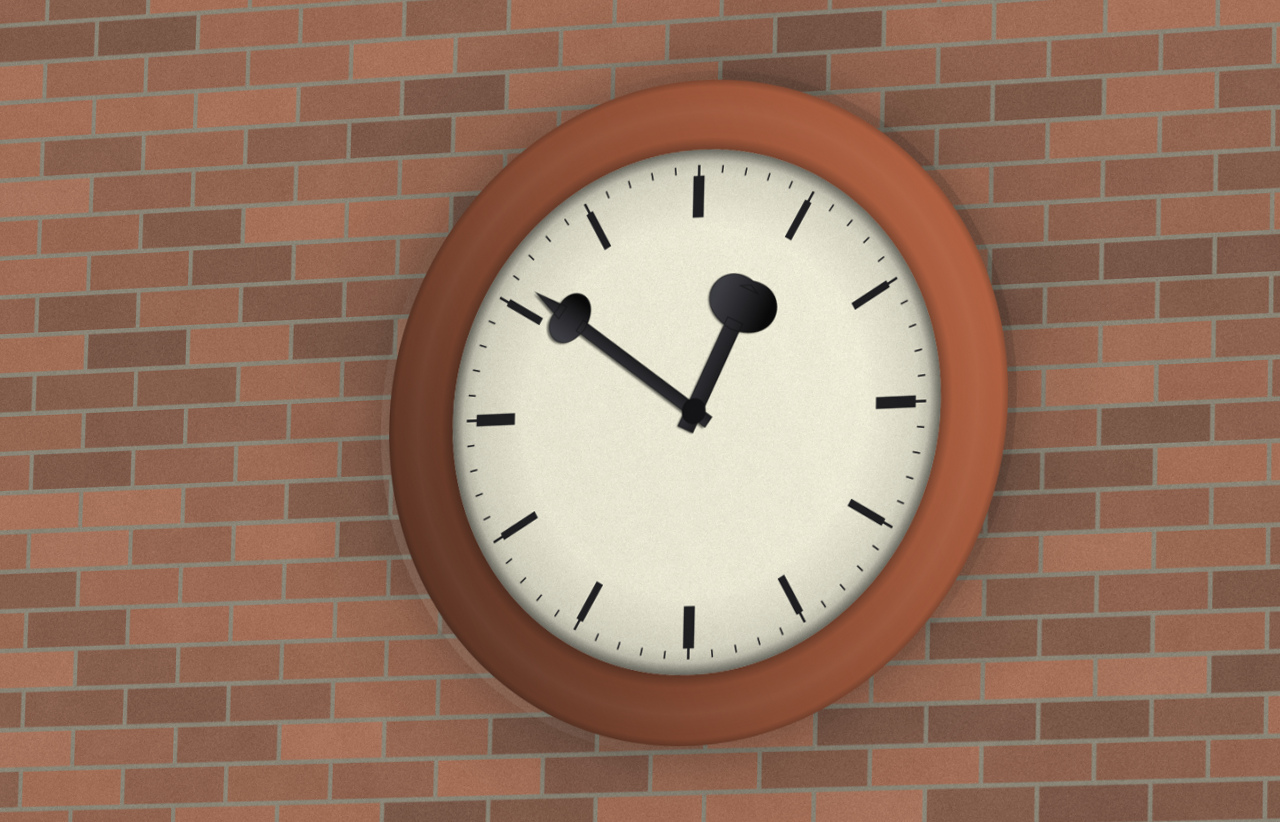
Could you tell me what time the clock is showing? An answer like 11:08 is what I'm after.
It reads 12:51
